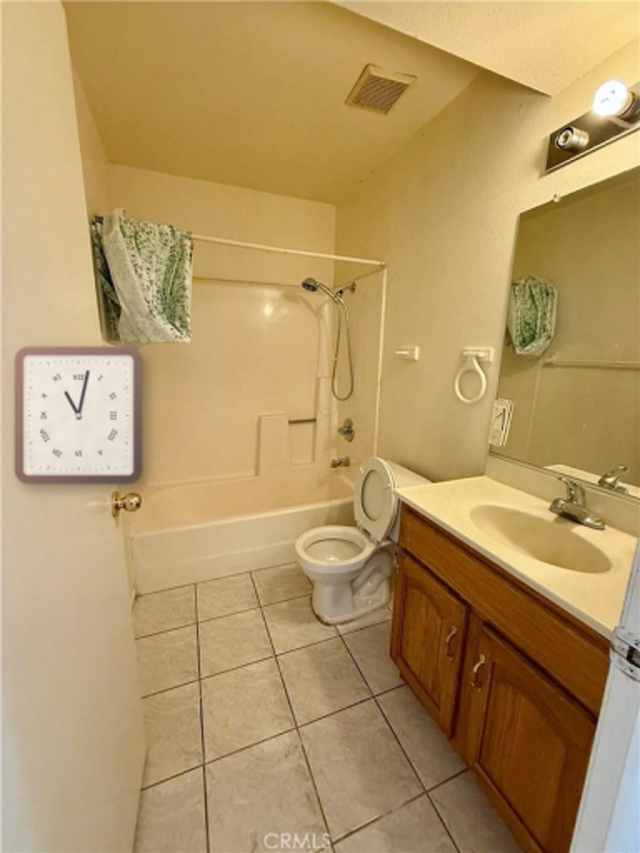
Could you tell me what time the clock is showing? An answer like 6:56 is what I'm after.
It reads 11:02
